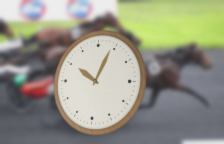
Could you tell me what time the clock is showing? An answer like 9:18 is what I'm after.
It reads 10:04
